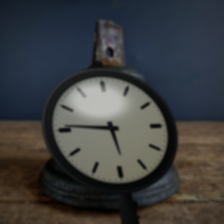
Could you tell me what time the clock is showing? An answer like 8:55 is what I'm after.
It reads 5:46
